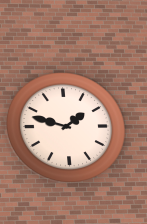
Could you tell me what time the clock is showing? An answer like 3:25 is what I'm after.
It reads 1:48
